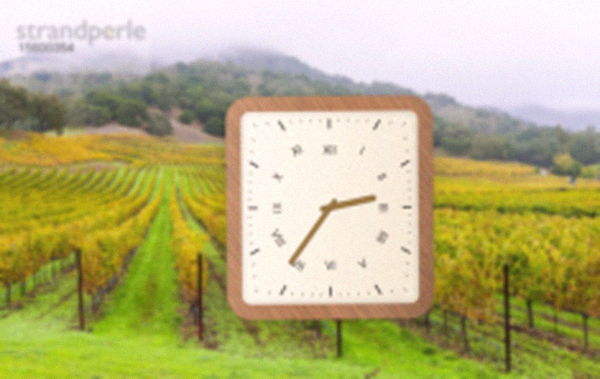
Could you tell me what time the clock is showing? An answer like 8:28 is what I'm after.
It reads 2:36
